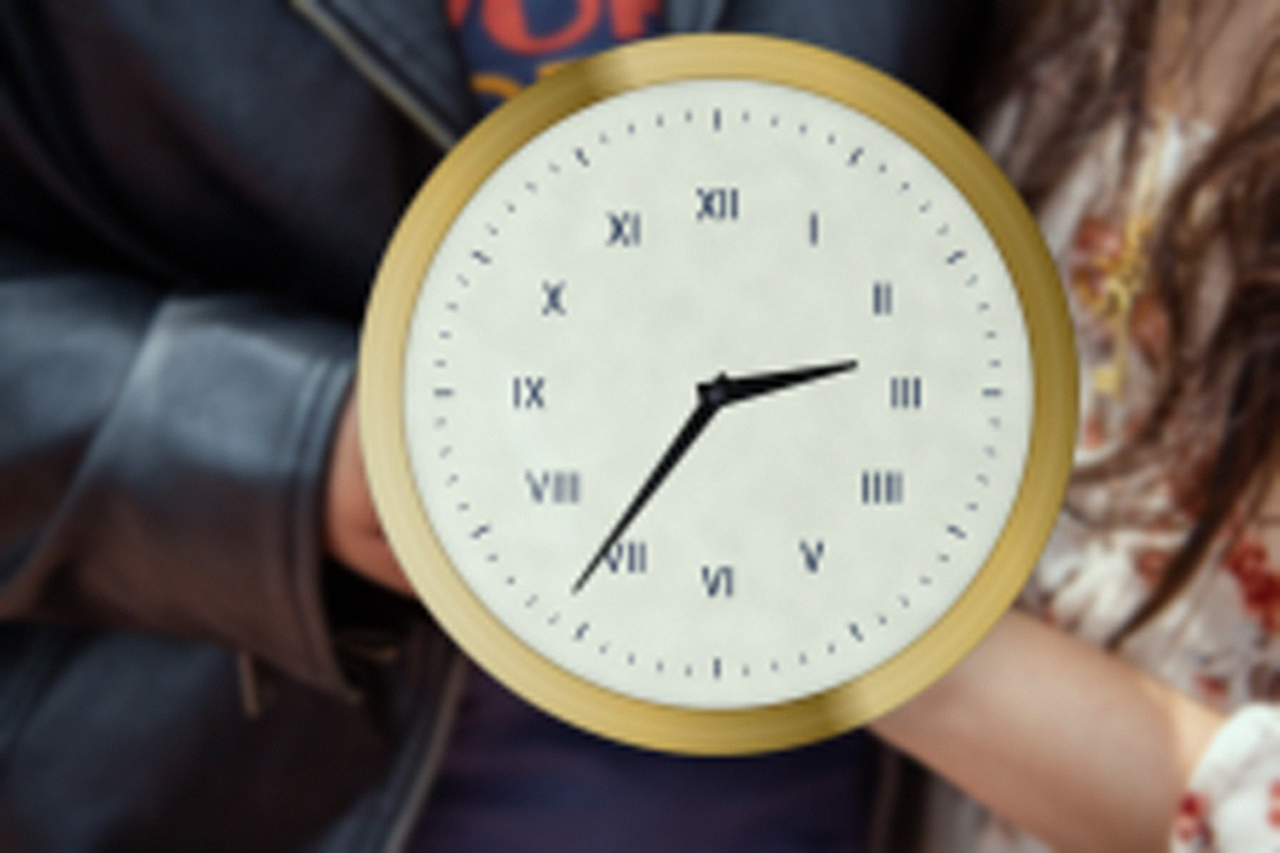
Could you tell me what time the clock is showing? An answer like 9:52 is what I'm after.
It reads 2:36
